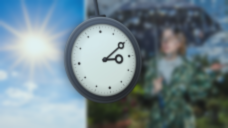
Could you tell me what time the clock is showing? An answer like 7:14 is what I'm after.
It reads 3:10
